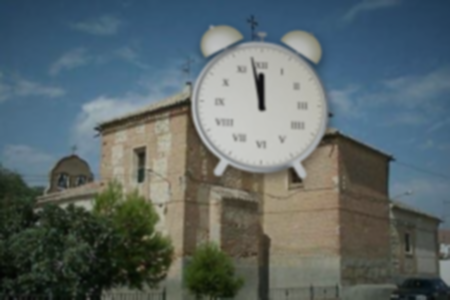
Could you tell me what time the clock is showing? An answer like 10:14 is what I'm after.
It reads 11:58
